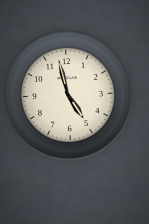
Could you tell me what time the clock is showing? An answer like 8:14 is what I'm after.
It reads 4:58
